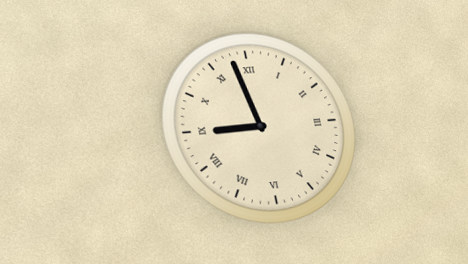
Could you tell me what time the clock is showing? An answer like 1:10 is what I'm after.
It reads 8:58
